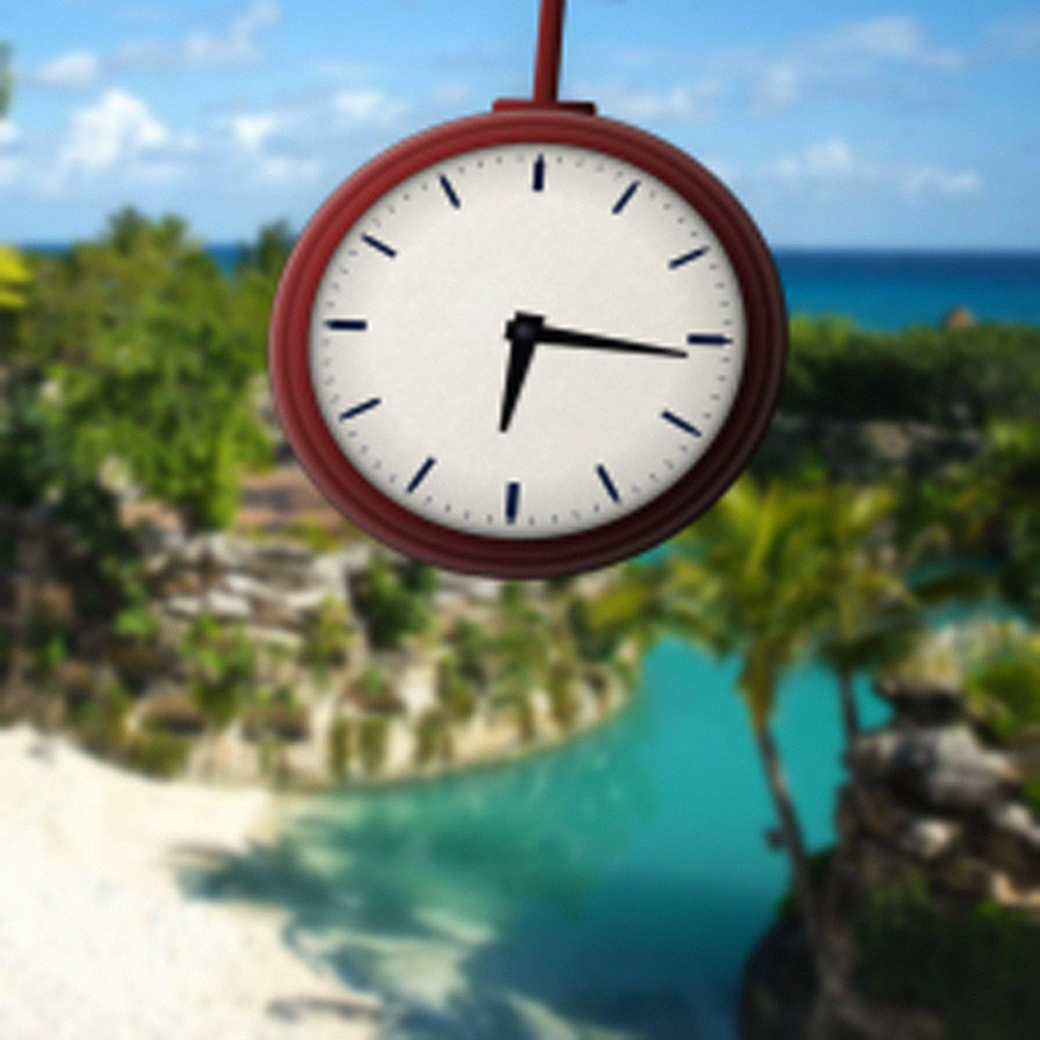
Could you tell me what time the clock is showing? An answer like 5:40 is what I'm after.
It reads 6:16
